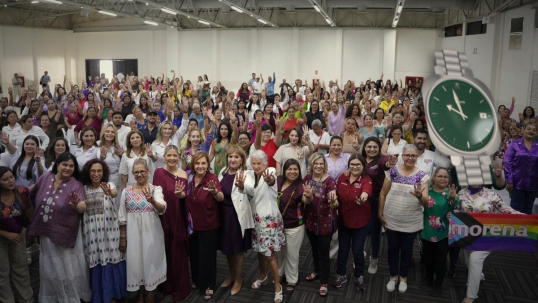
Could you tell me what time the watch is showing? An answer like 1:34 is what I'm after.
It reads 9:58
